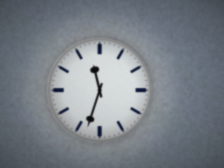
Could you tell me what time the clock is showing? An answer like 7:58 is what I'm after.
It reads 11:33
